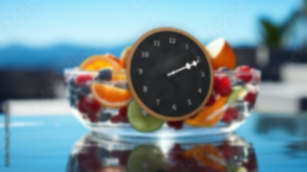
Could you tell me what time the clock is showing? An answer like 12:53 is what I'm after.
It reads 2:11
